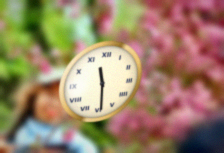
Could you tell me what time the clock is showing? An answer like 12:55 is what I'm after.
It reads 11:29
